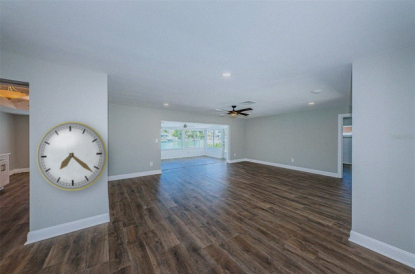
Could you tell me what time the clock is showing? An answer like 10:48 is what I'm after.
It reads 7:22
